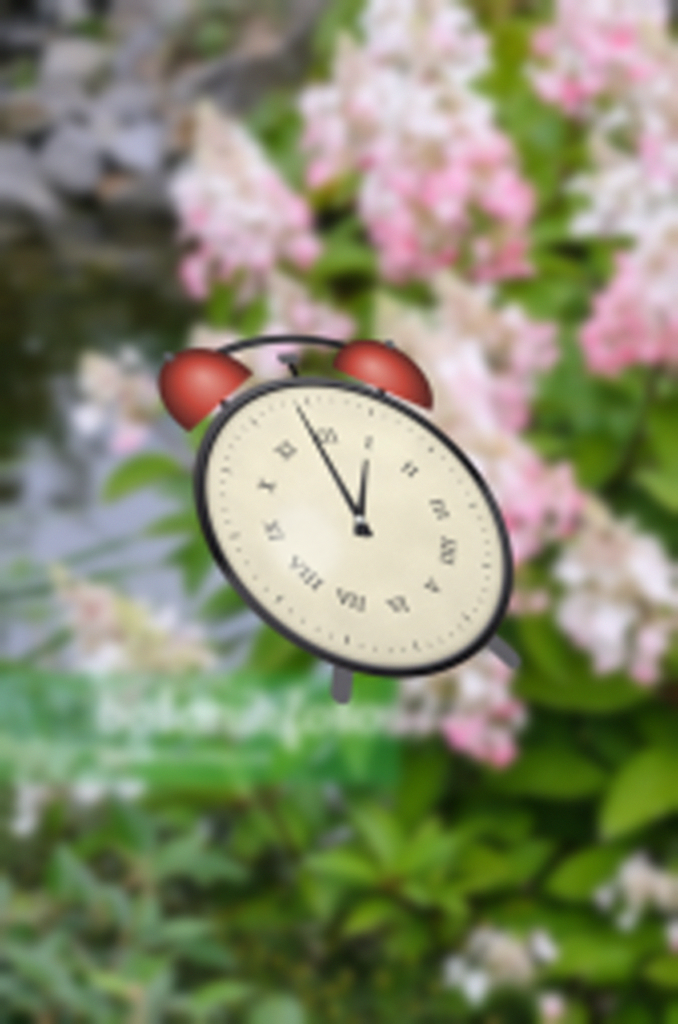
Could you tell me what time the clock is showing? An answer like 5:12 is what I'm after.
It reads 12:59
